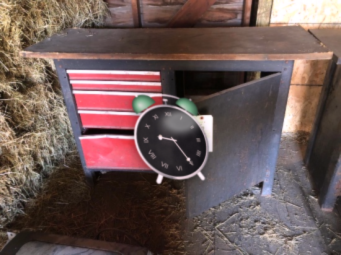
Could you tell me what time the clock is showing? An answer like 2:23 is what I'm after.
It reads 9:25
